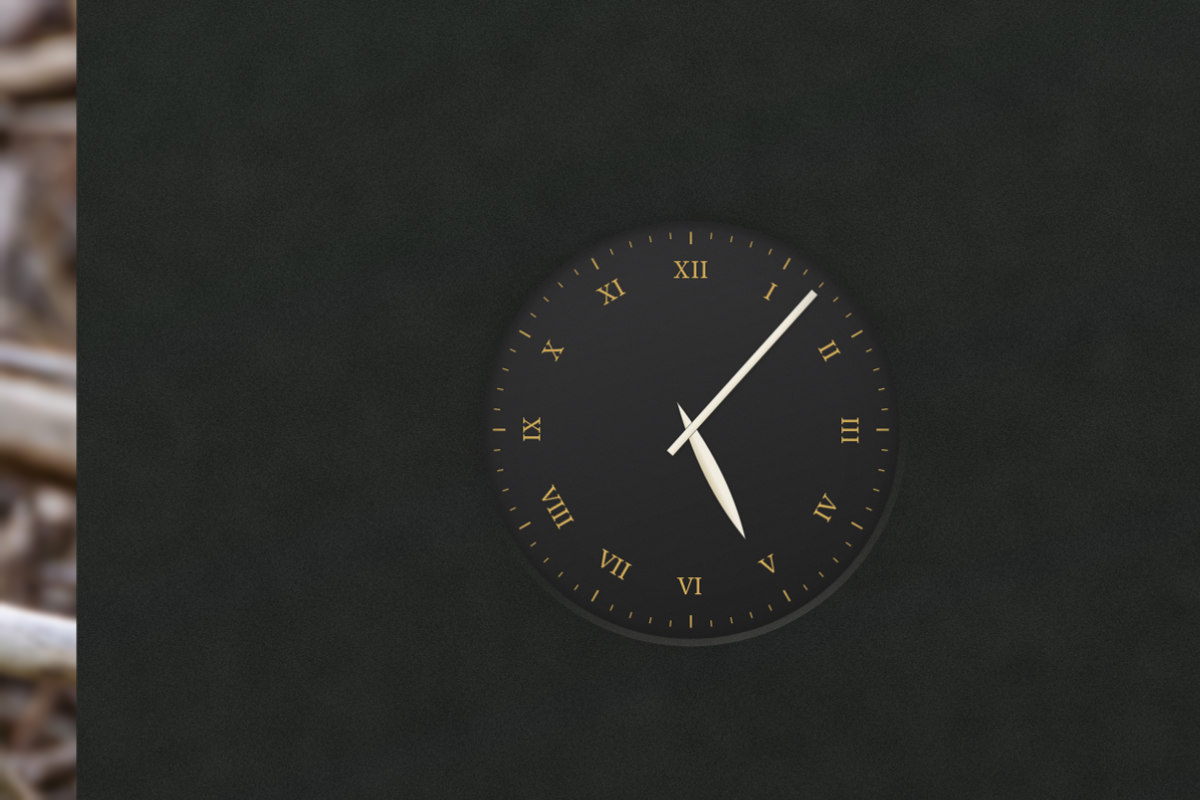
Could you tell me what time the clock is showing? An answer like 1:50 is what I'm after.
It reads 5:07
